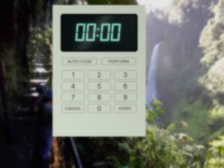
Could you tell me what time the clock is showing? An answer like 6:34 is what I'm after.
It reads 0:00
